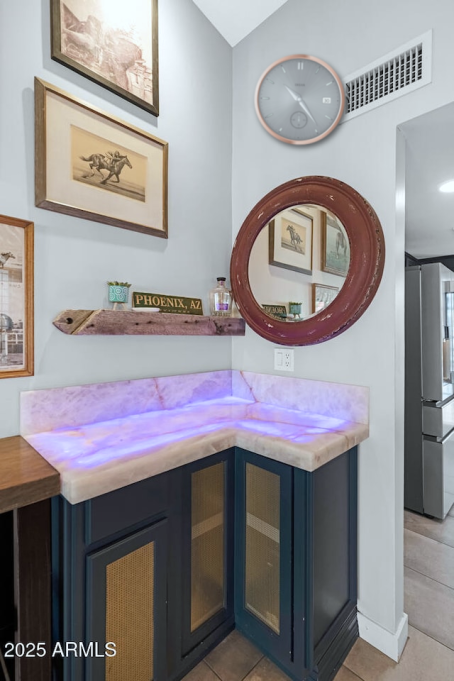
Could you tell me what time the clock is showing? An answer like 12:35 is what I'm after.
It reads 10:24
